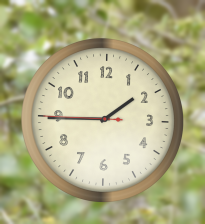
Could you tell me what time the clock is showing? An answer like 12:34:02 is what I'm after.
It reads 1:44:45
